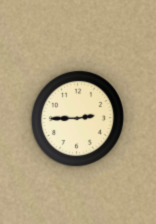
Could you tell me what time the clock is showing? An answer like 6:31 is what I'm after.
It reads 2:45
